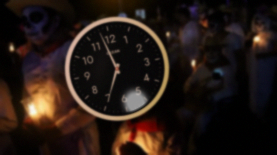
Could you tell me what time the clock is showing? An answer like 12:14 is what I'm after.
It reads 6:58
